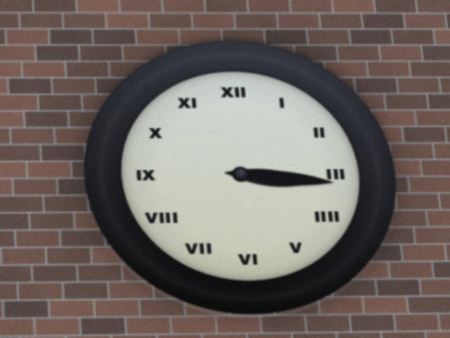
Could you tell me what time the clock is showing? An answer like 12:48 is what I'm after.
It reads 3:16
